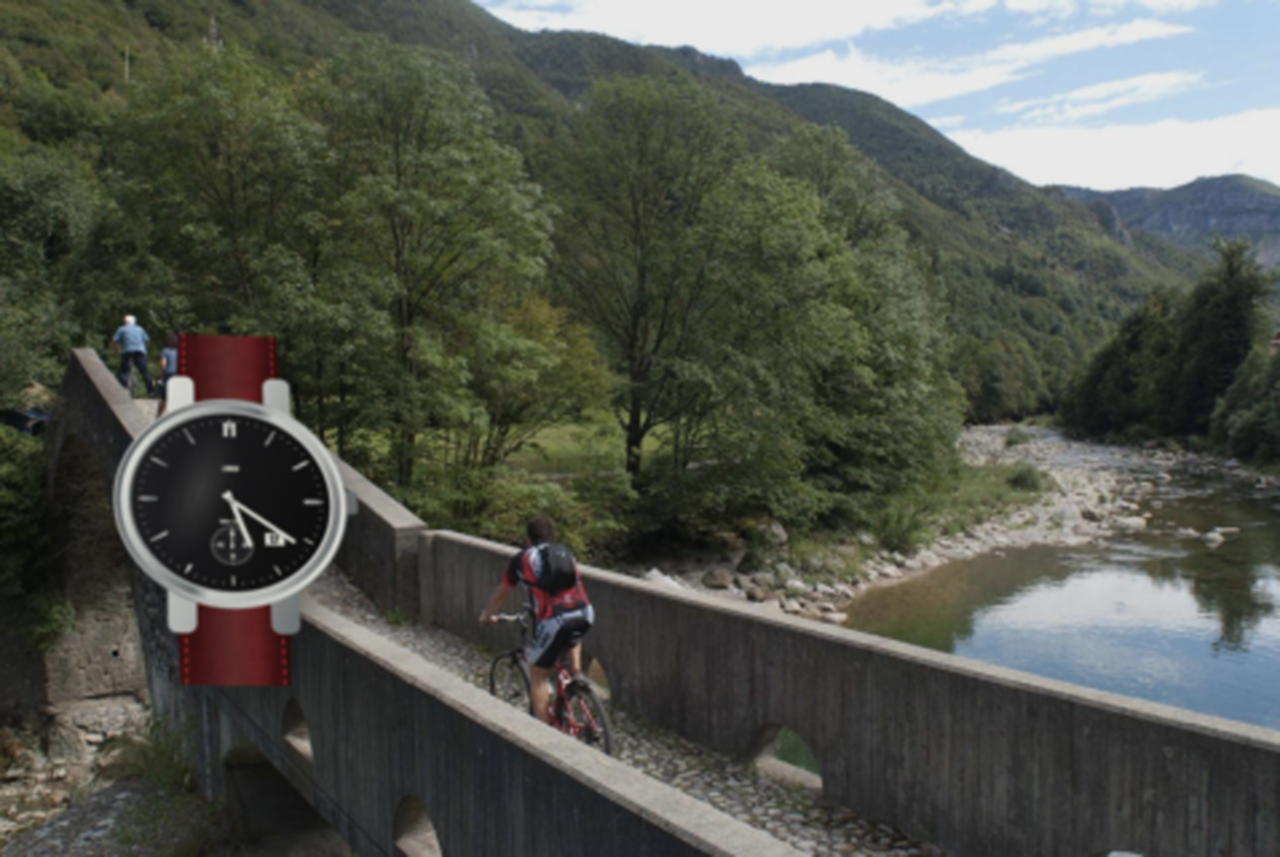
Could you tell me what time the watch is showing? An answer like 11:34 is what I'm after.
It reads 5:21
